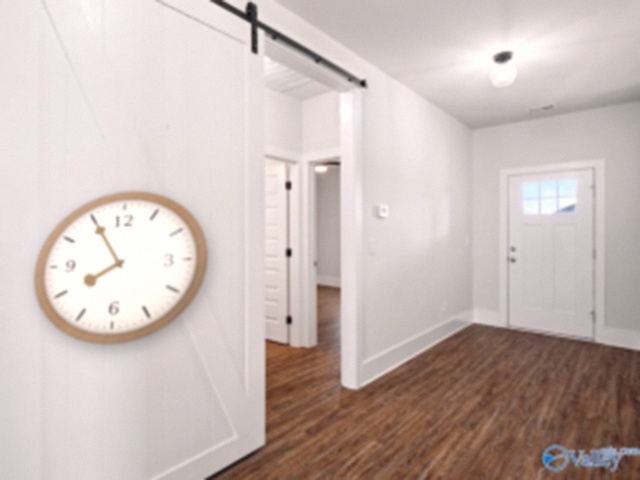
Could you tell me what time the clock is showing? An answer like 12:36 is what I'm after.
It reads 7:55
